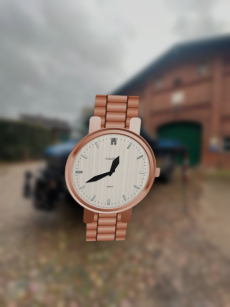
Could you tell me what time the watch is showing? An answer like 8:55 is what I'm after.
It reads 12:41
